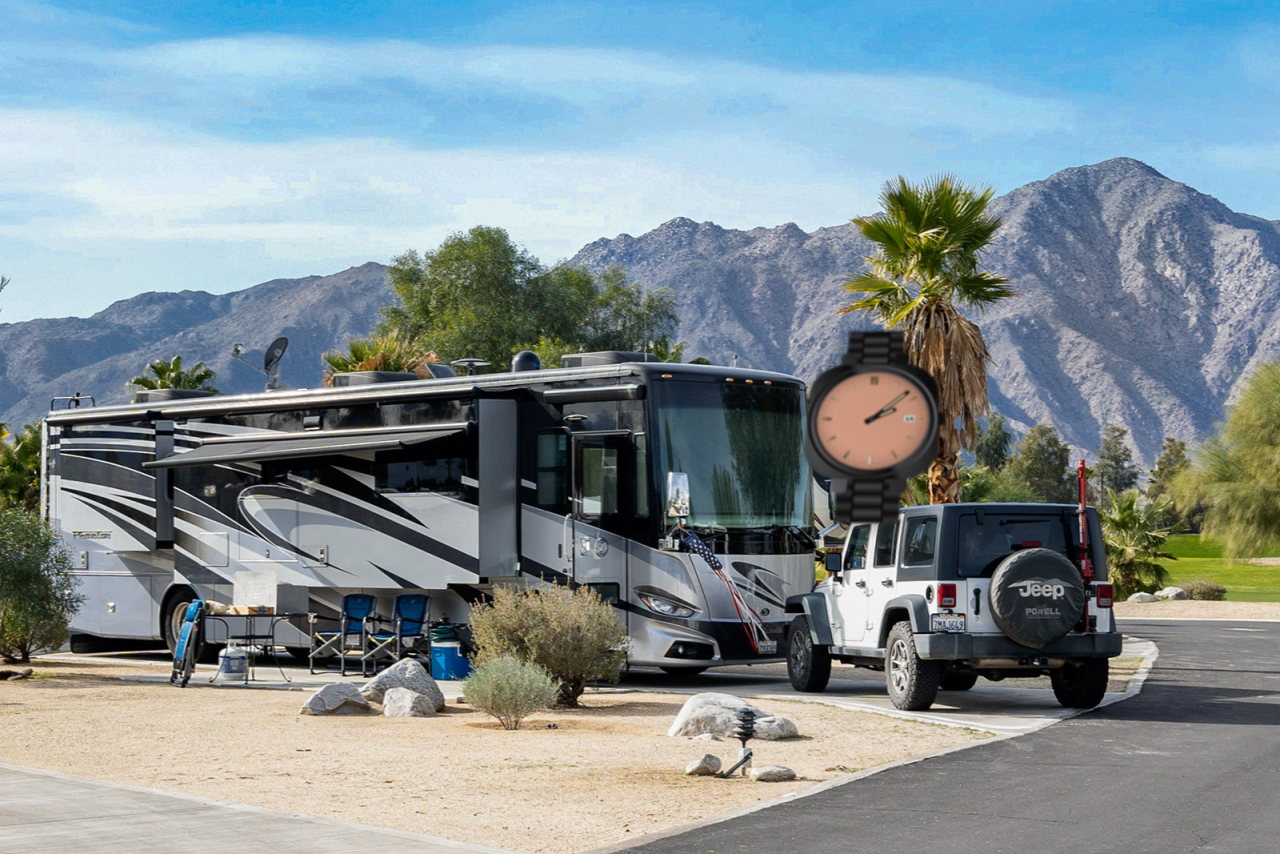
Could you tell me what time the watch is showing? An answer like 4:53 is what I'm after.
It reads 2:08
